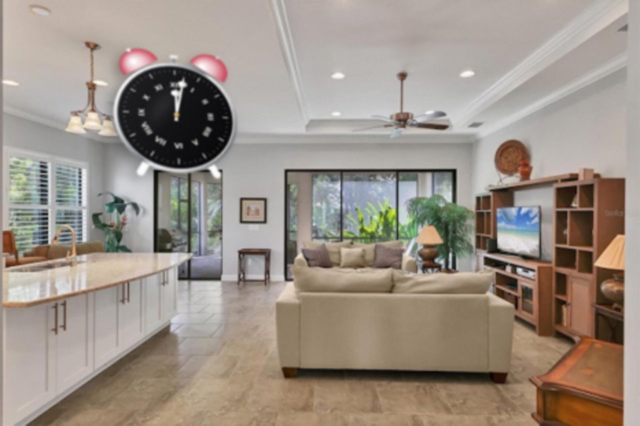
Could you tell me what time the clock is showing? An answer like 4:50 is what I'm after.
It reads 12:02
